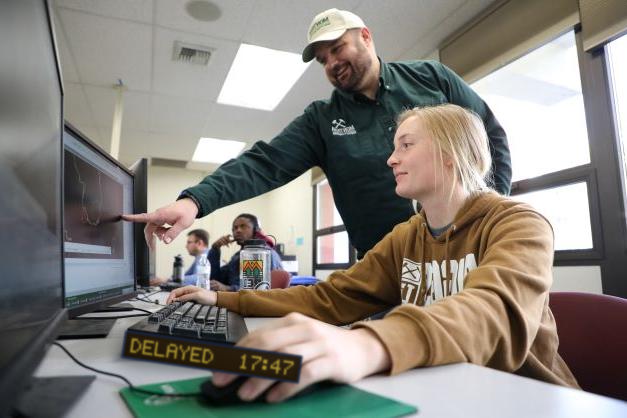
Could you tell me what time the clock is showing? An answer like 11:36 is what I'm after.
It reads 17:47
